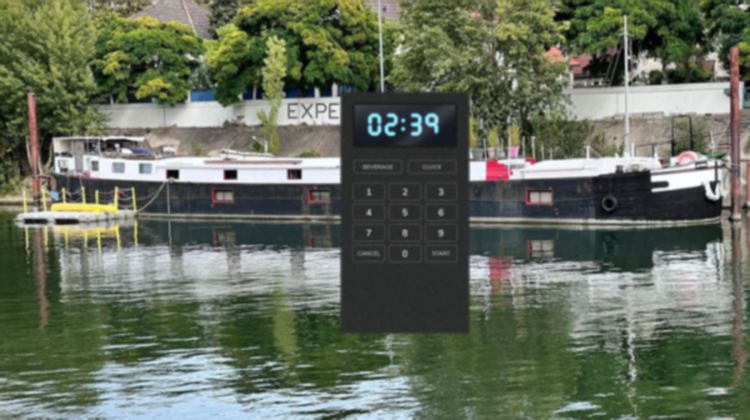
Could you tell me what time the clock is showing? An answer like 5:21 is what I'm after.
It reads 2:39
